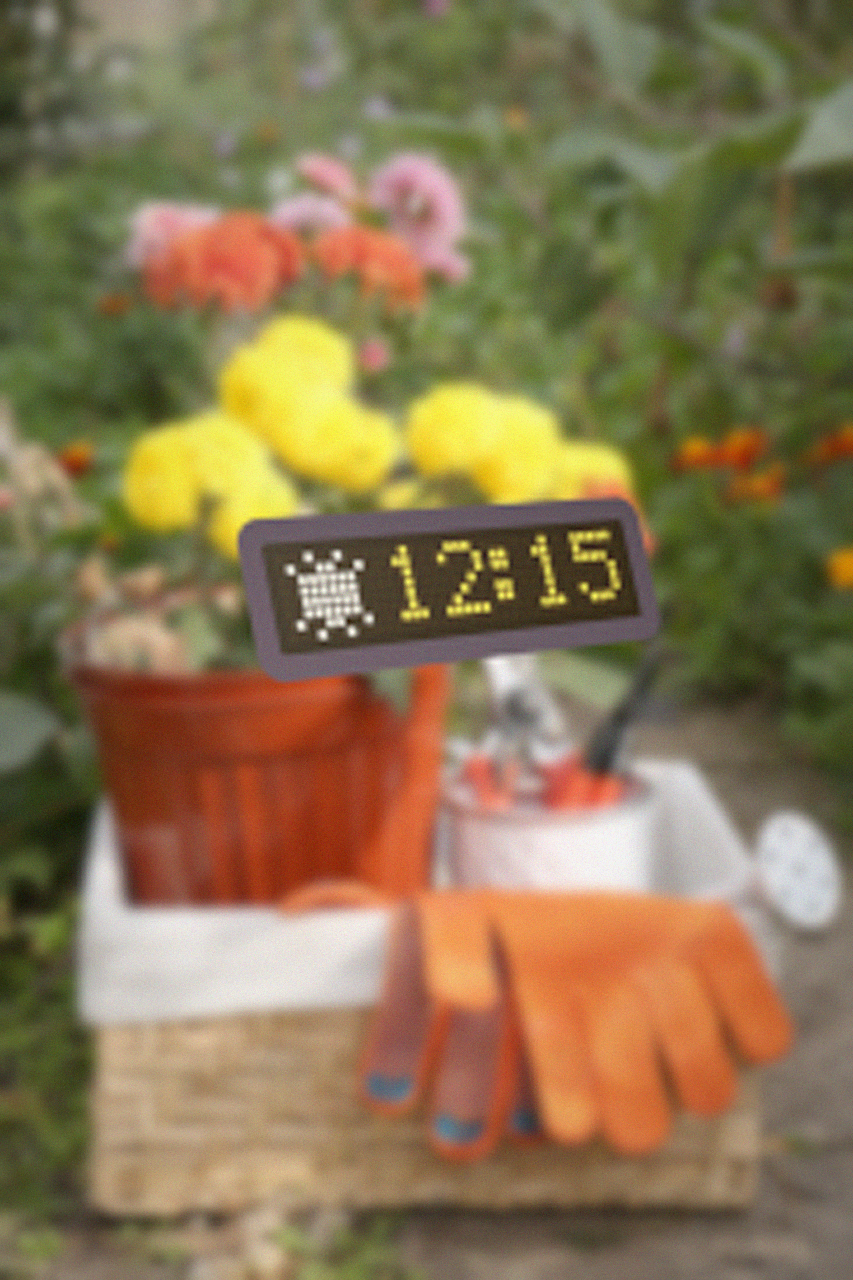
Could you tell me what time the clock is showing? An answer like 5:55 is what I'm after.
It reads 12:15
